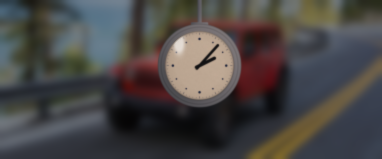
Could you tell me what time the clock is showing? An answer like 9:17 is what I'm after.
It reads 2:07
